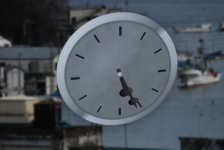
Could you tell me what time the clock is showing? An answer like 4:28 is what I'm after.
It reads 5:26
